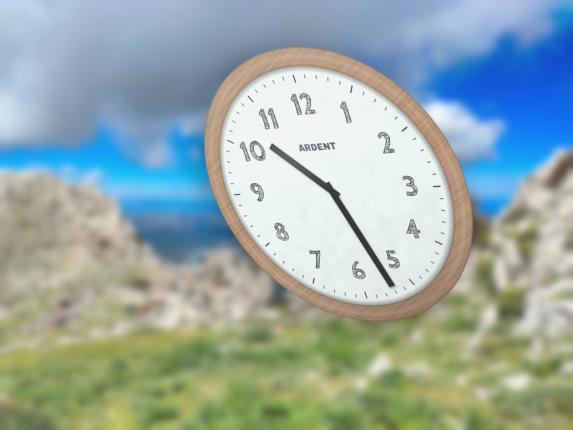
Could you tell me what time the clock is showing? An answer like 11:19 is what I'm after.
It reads 10:27
